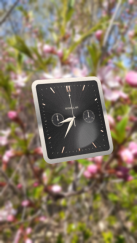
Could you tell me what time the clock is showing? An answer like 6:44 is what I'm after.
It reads 8:36
